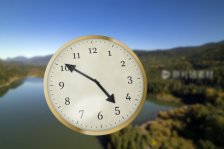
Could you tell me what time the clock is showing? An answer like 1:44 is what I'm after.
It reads 4:51
